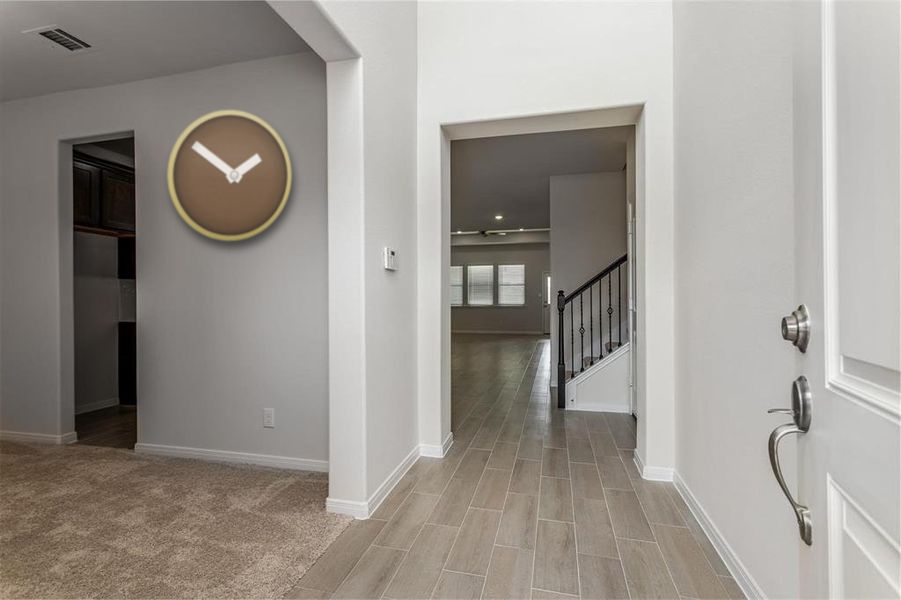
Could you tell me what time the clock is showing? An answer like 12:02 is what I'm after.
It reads 1:51
